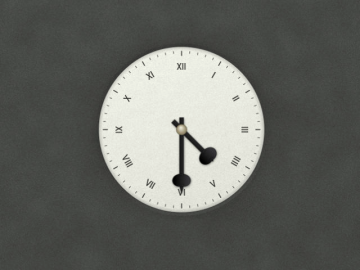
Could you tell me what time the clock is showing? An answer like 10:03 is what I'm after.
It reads 4:30
